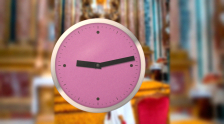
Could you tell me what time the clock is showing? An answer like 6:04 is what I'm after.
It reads 9:13
